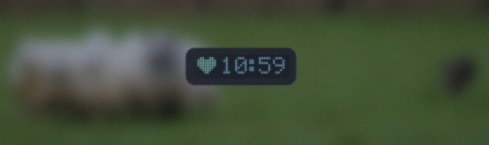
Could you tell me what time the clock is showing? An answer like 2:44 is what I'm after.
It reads 10:59
